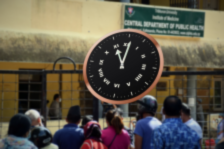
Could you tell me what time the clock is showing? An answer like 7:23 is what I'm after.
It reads 11:01
